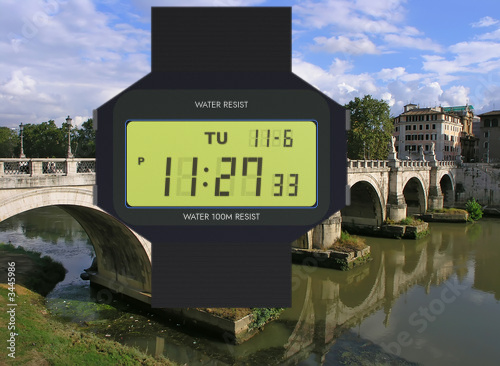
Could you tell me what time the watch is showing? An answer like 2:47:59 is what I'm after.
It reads 11:27:33
